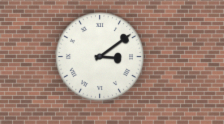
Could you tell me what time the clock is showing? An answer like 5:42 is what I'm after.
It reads 3:09
